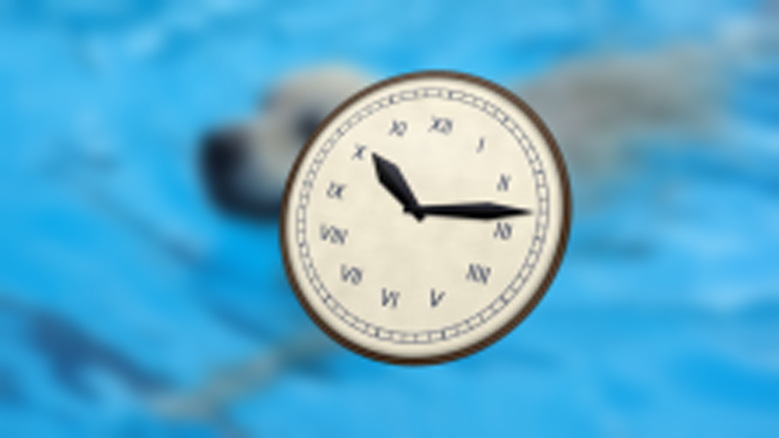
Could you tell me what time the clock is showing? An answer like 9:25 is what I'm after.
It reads 10:13
